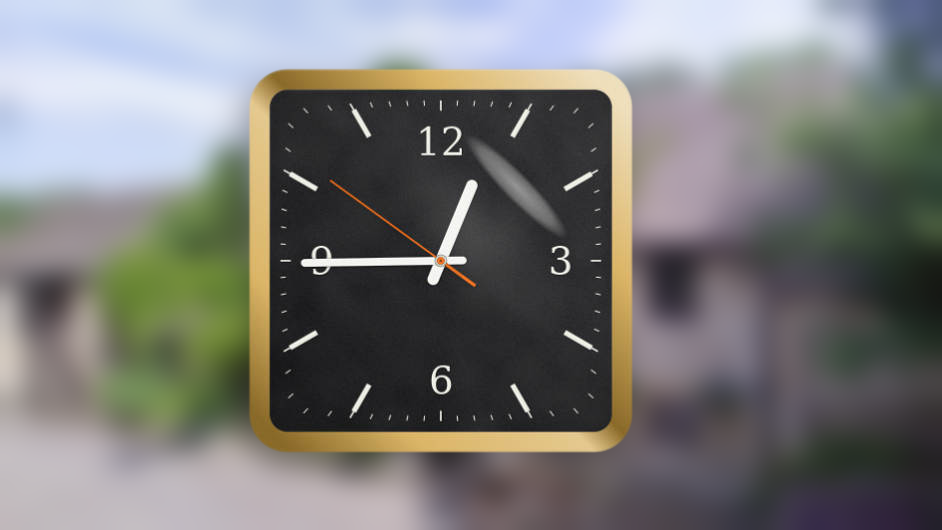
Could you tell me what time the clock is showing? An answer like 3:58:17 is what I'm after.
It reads 12:44:51
